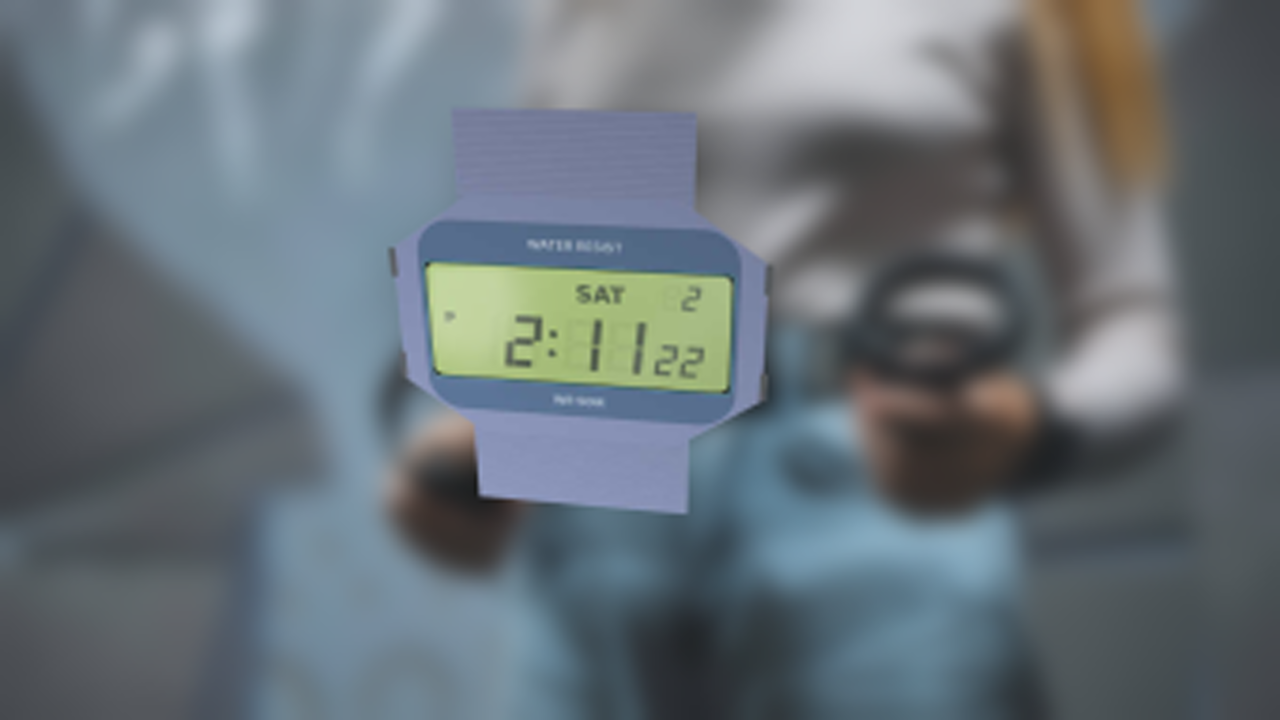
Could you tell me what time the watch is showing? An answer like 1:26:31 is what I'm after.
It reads 2:11:22
